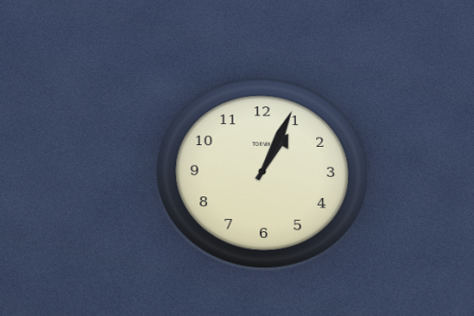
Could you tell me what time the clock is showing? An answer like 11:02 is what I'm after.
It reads 1:04
